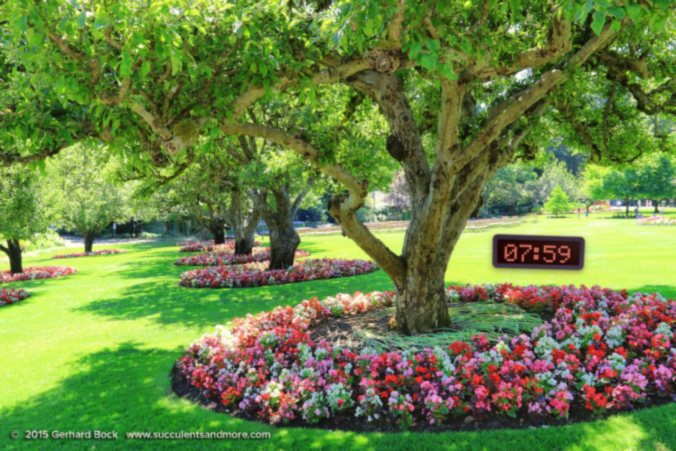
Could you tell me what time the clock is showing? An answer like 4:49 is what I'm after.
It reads 7:59
